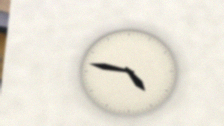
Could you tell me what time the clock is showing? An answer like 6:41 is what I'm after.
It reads 4:47
